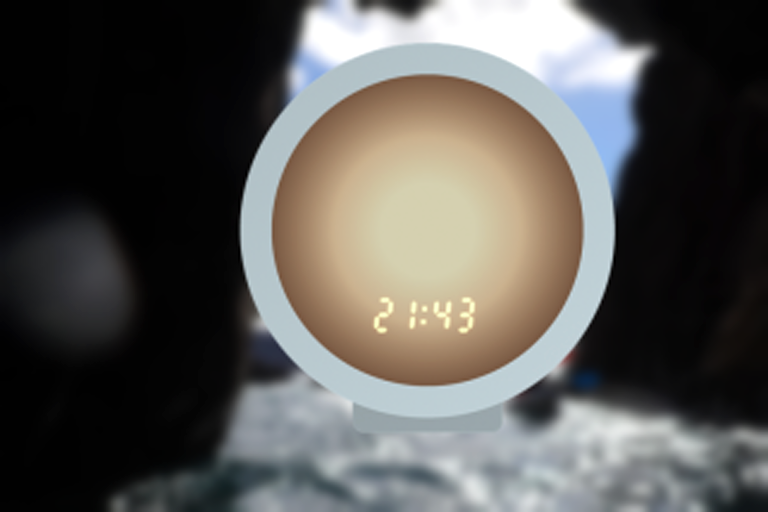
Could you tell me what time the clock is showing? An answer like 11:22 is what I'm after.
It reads 21:43
